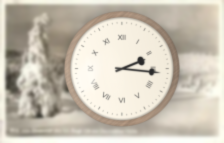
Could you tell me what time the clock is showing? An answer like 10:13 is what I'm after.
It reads 2:16
